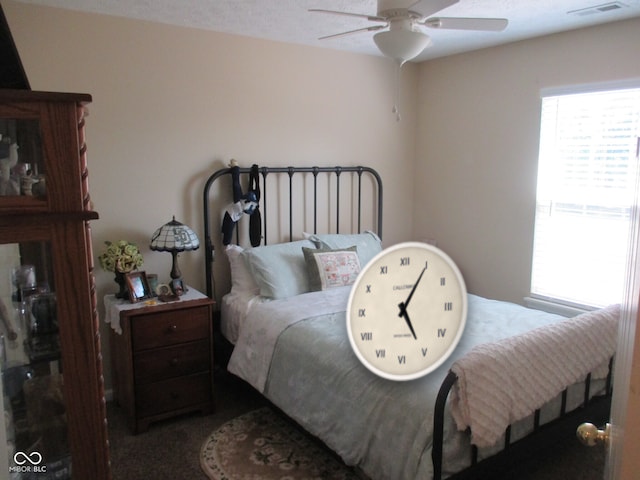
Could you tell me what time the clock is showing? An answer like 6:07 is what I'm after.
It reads 5:05
